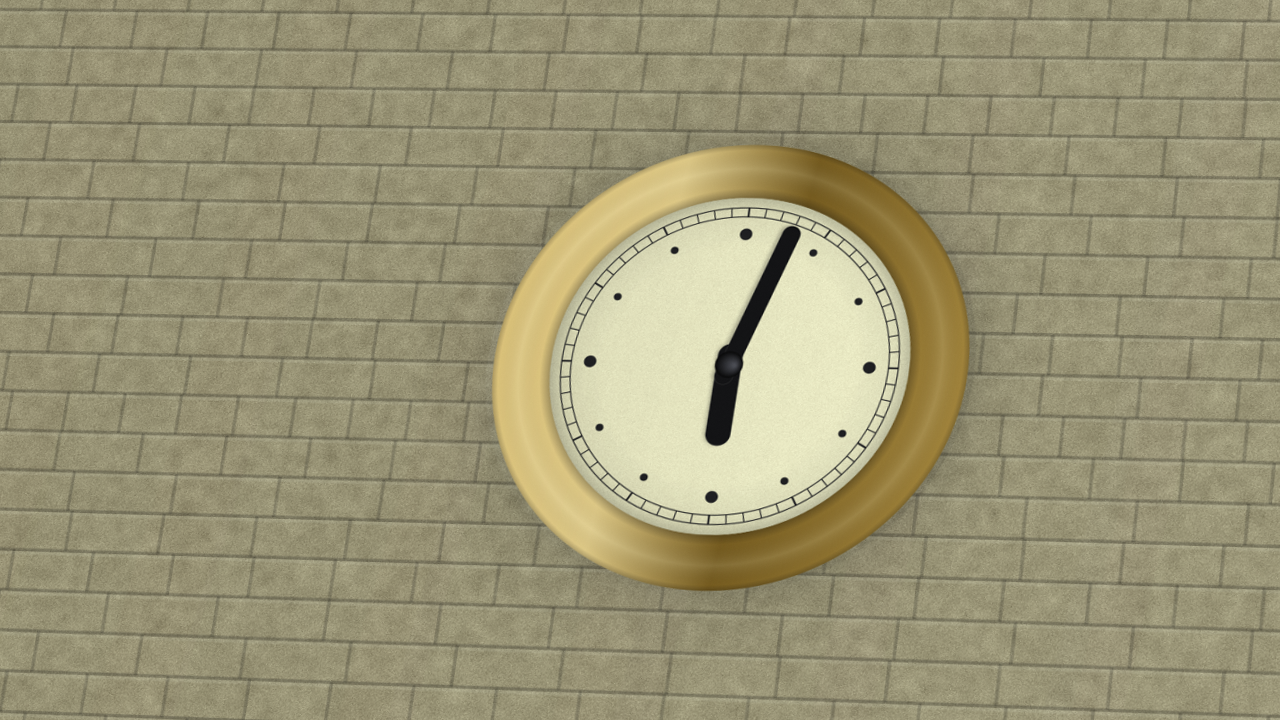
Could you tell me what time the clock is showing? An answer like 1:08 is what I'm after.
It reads 6:03
